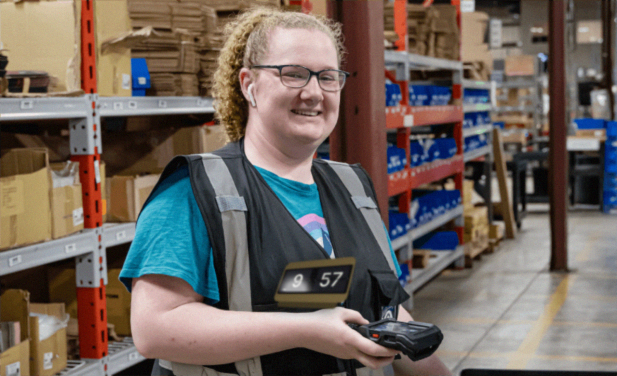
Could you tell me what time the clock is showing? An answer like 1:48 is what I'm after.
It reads 9:57
